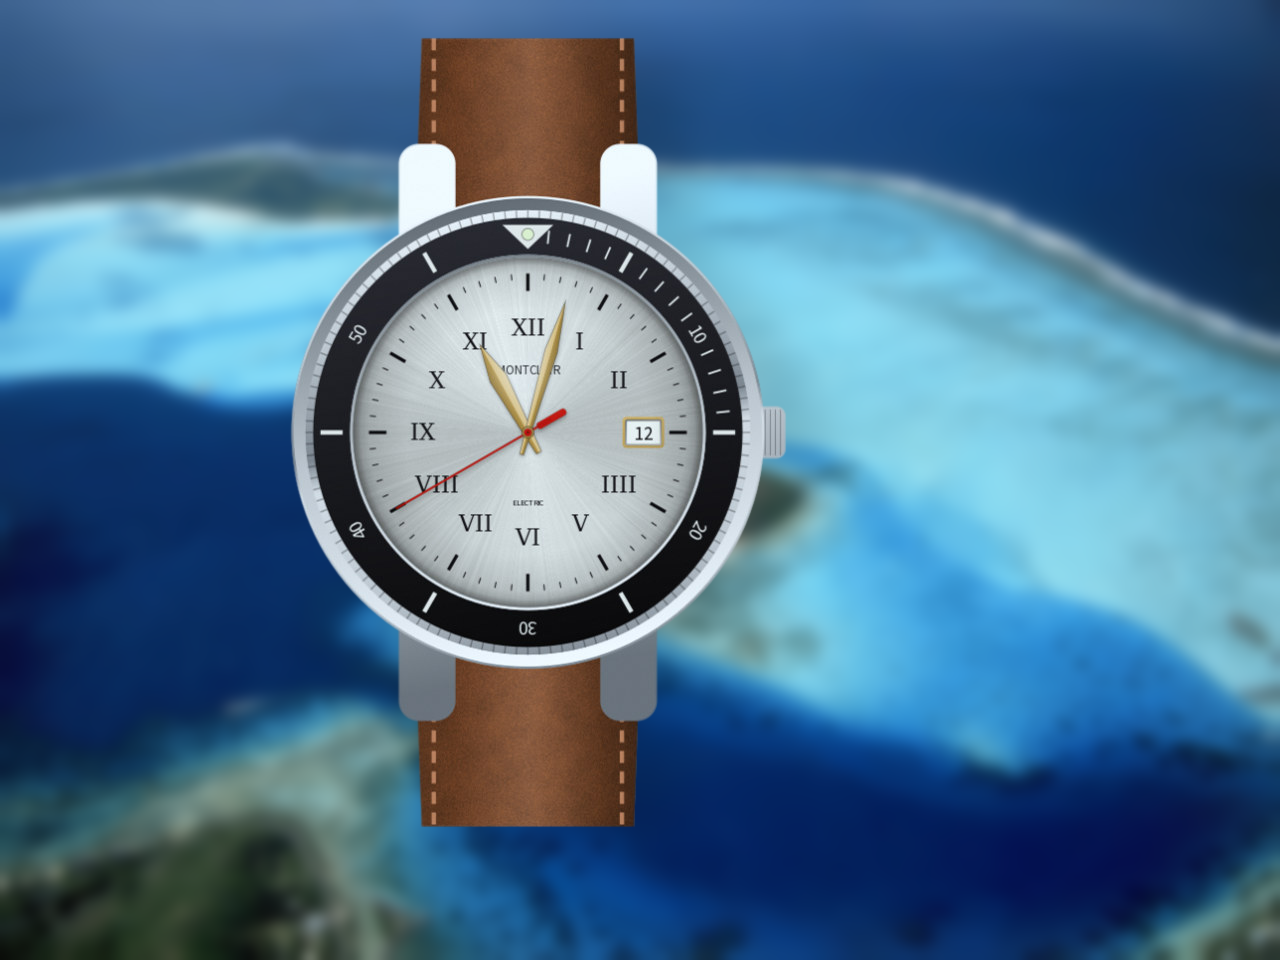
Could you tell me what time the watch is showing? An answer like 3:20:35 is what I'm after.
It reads 11:02:40
